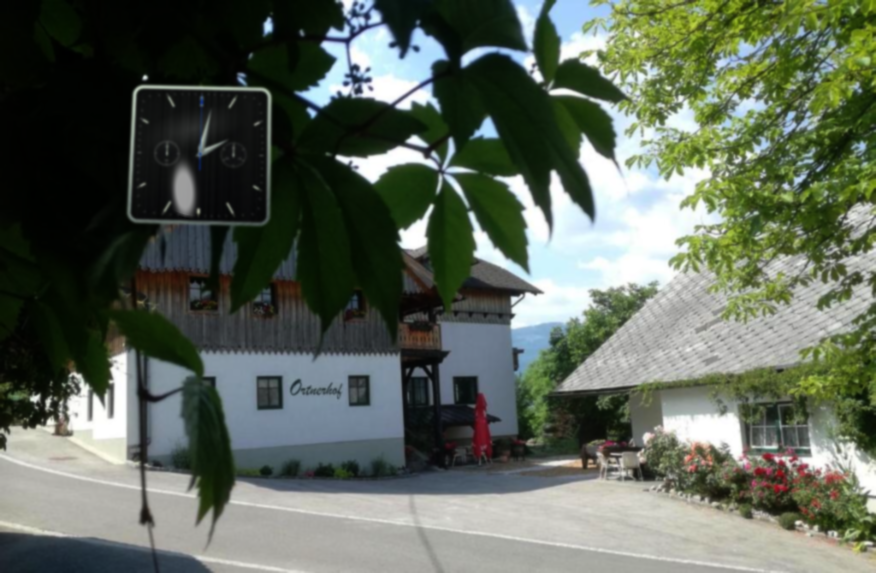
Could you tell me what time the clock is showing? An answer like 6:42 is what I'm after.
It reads 2:02
